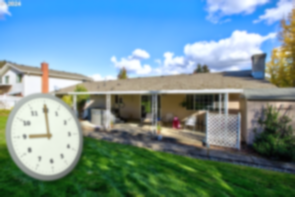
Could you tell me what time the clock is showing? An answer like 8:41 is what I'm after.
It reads 9:00
